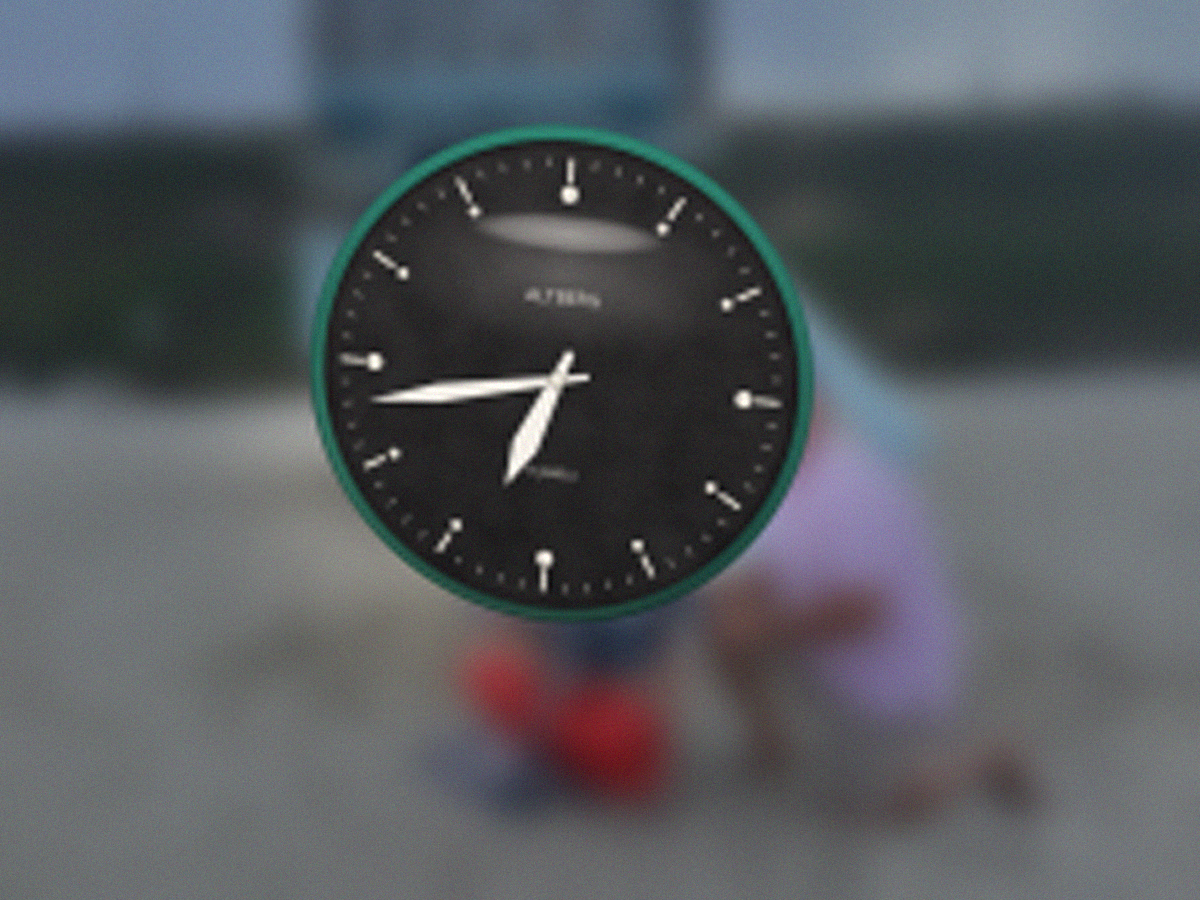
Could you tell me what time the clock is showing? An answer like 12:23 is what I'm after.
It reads 6:43
